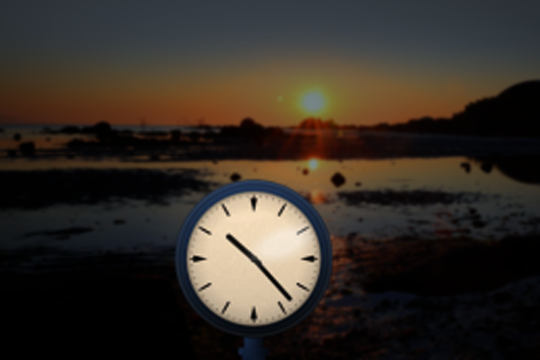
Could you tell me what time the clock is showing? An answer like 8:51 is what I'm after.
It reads 10:23
